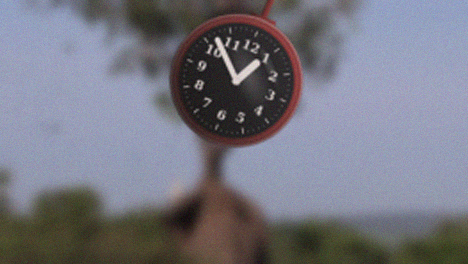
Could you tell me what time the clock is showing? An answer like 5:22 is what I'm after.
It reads 12:52
